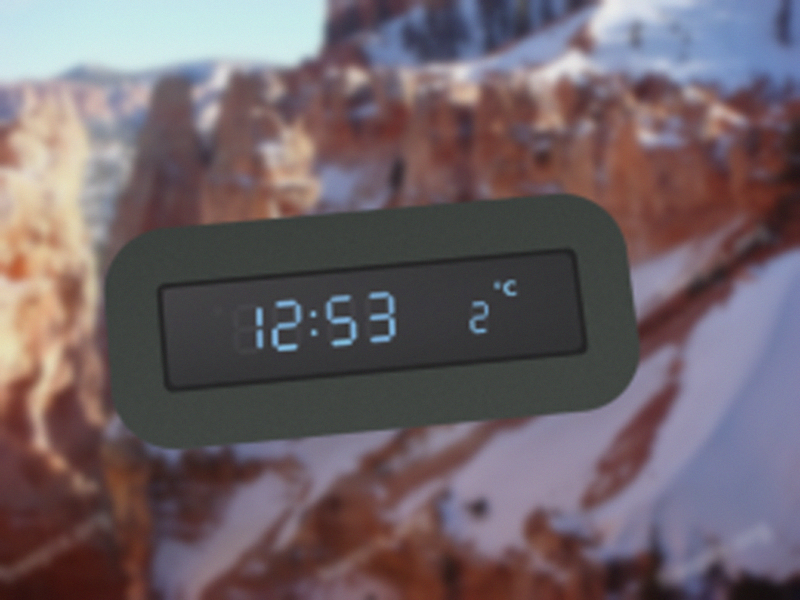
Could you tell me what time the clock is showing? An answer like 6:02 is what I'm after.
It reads 12:53
